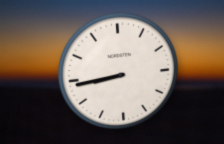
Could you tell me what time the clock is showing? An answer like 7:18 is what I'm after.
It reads 8:44
